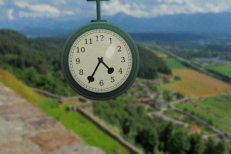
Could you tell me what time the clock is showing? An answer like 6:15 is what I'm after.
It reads 4:35
